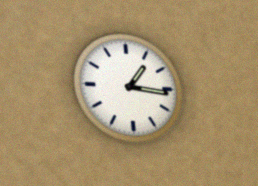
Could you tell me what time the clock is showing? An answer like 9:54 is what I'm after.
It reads 1:16
